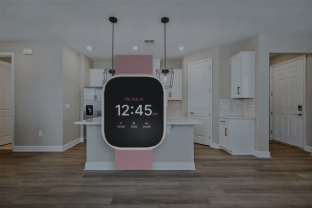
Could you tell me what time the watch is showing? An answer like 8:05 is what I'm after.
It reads 12:45
